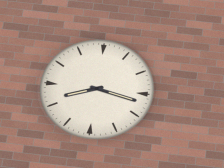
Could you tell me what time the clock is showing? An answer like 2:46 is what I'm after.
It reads 8:17
